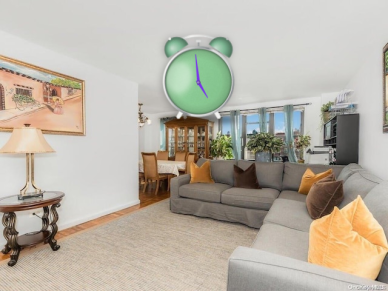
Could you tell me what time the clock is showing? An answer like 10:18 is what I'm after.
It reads 4:59
